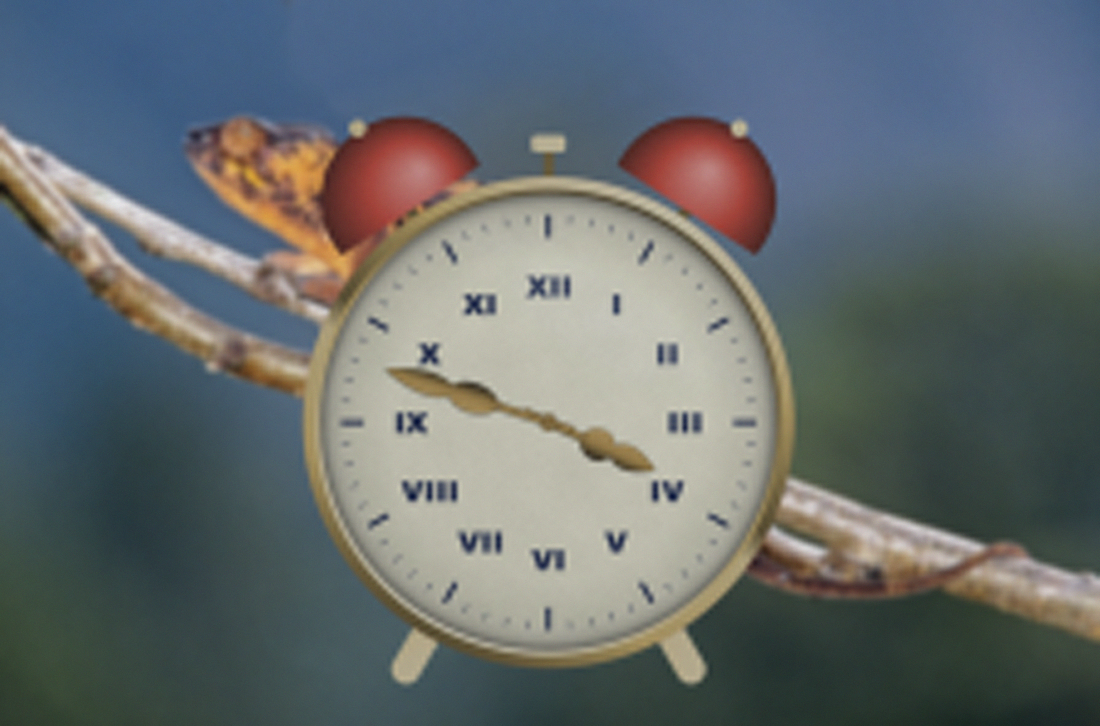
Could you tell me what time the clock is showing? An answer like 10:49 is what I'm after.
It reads 3:48
